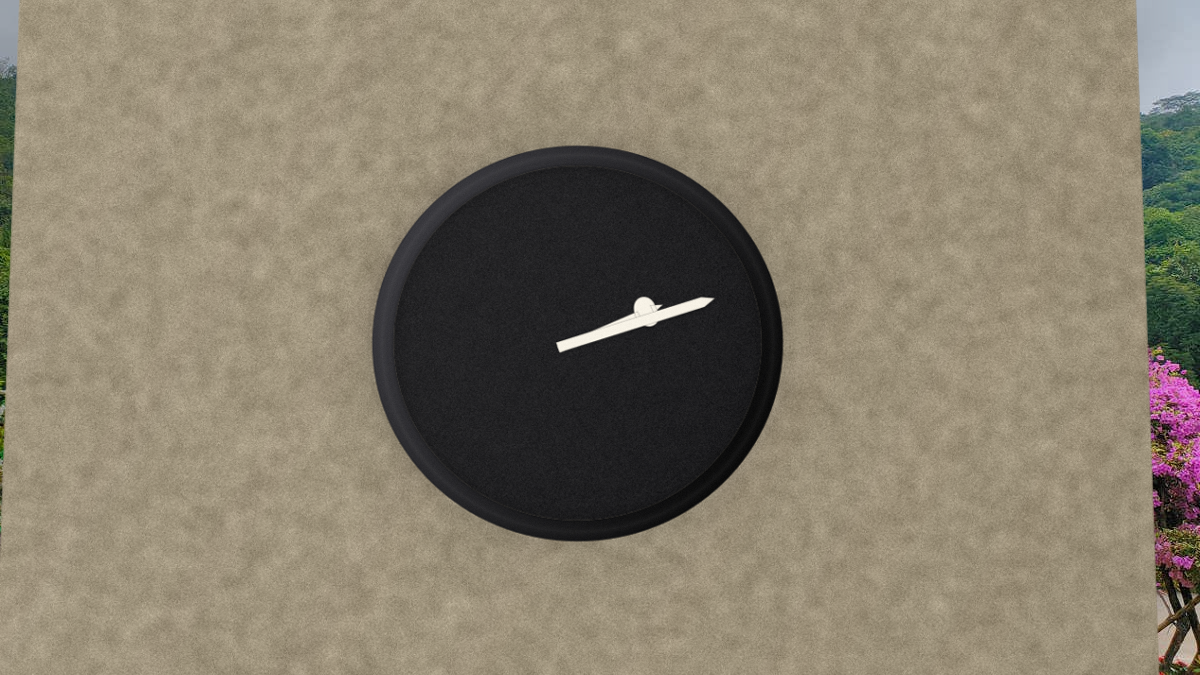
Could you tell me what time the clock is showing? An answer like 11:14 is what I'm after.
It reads 2:12
